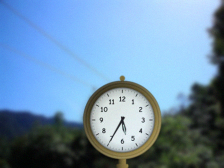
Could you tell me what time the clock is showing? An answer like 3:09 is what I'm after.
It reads 5:35
